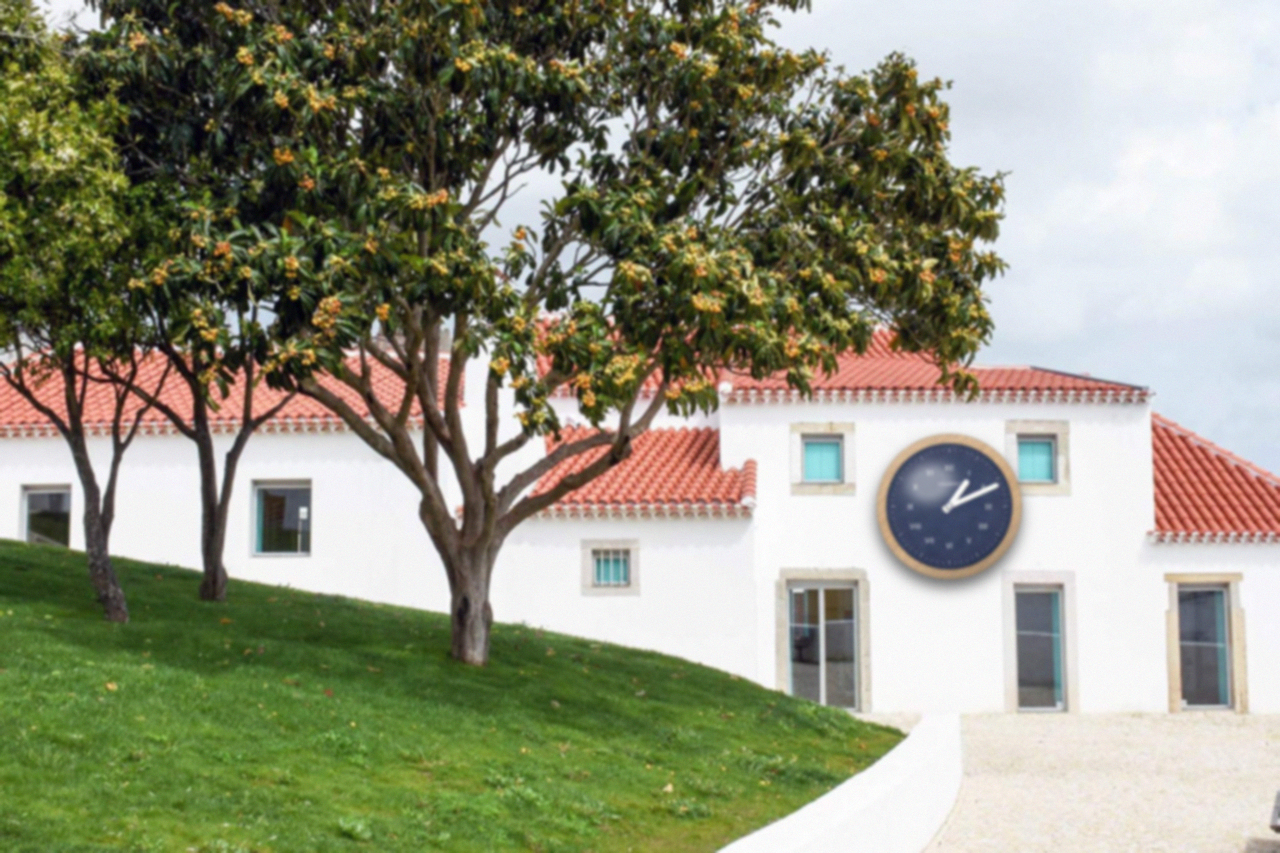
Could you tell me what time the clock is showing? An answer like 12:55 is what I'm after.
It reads 1:11
